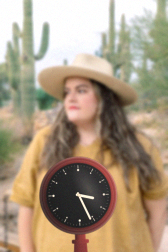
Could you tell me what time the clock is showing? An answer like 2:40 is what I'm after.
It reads 3:26
